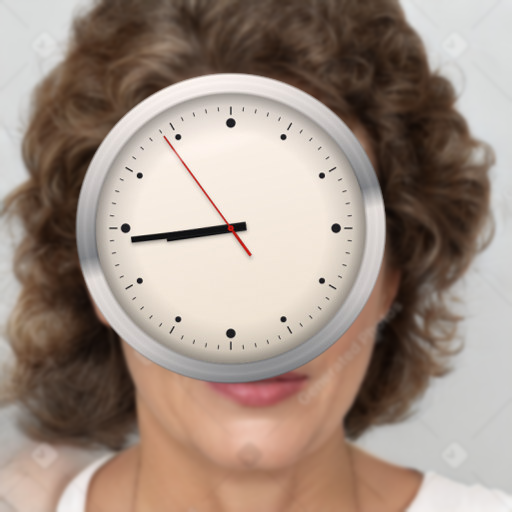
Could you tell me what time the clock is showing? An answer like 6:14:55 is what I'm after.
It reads 8:43:54
